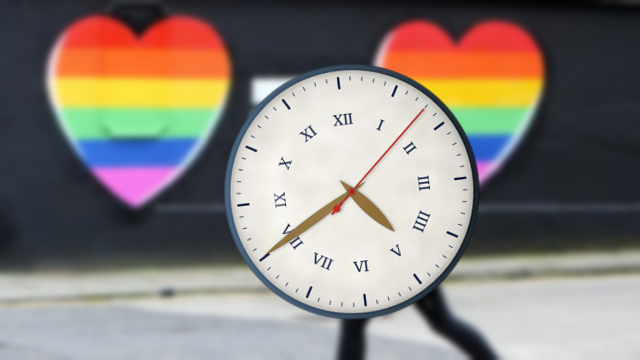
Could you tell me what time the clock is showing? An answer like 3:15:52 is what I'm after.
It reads 4:40:08
